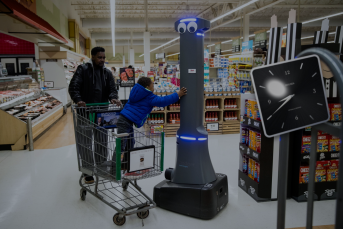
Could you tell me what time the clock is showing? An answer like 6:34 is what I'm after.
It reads 8:40
